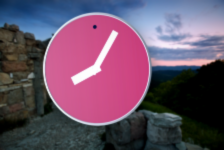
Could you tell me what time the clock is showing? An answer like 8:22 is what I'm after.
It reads 8:05
